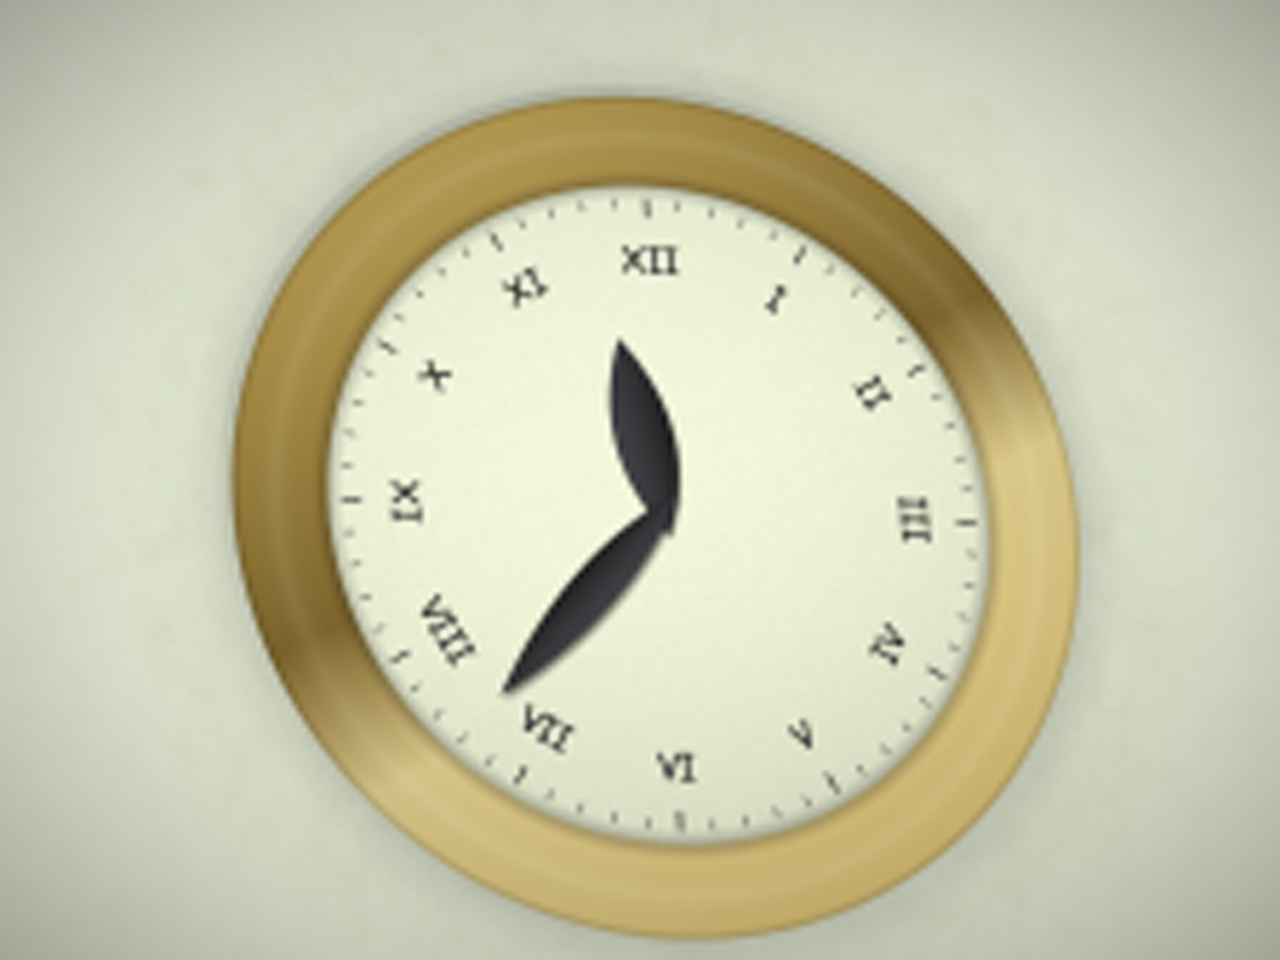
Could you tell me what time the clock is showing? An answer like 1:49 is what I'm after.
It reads 11:37
